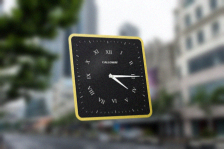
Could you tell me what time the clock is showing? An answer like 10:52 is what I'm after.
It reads 4:15
